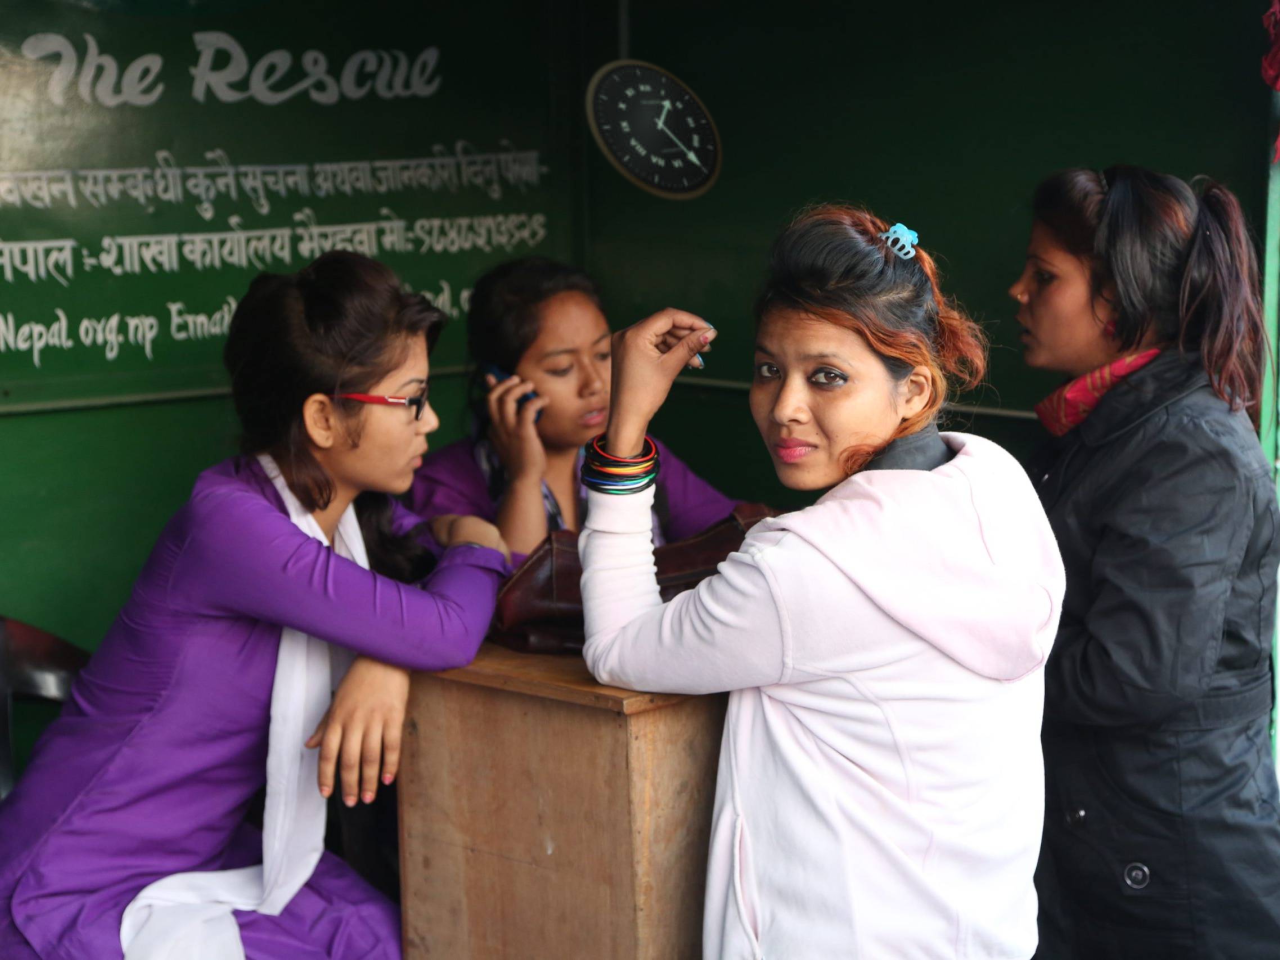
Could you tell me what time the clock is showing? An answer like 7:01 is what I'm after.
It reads 1:25
